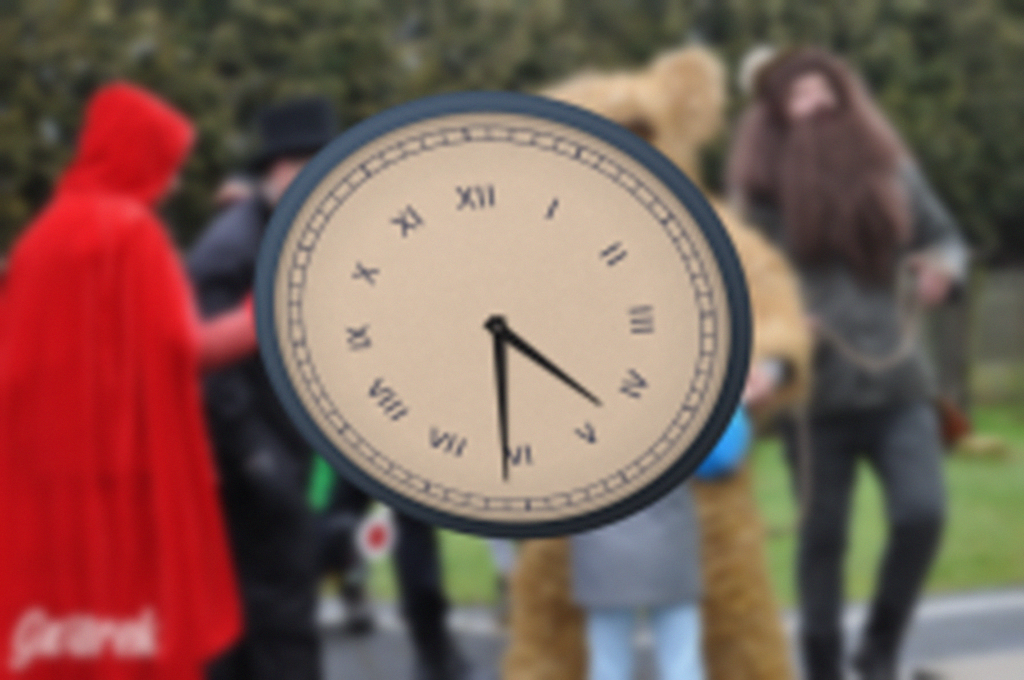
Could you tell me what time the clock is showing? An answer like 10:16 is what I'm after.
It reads 4:31
